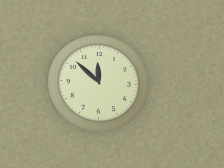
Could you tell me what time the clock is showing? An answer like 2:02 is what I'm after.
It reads 11:52
